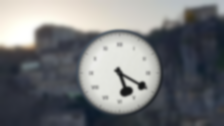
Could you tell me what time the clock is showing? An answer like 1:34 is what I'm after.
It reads 5:20
